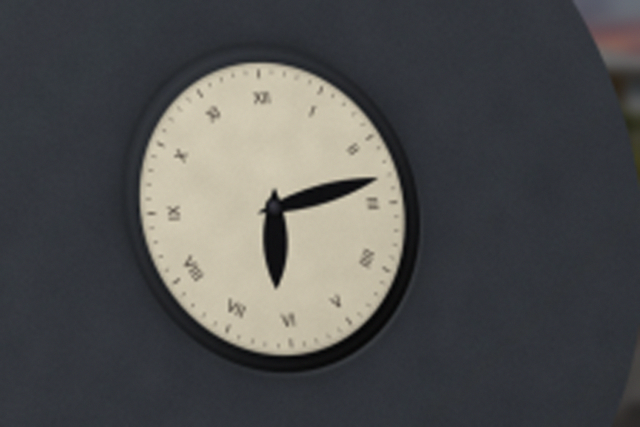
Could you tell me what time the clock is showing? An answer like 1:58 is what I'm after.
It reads 6:13
